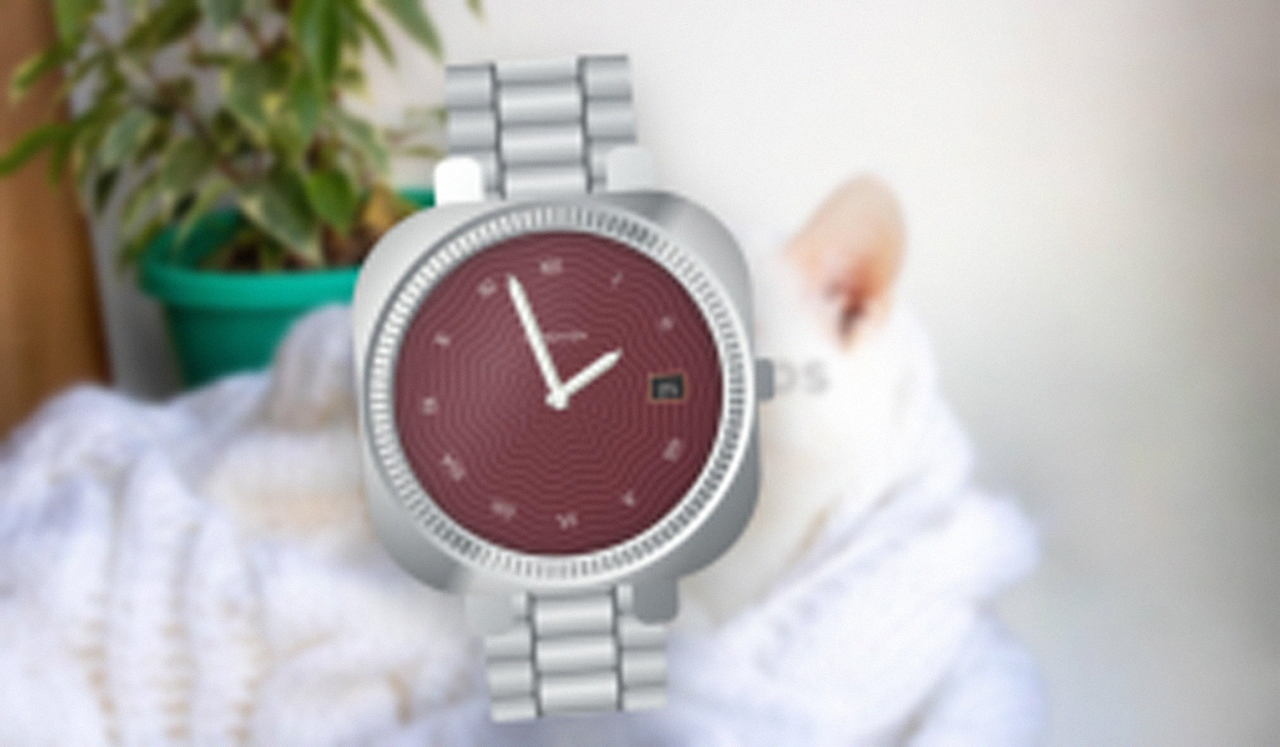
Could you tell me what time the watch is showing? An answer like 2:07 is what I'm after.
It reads 1:57
